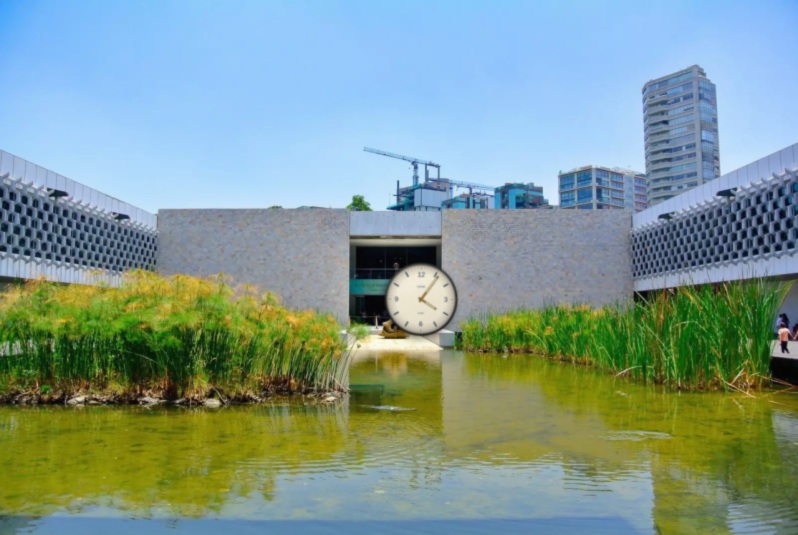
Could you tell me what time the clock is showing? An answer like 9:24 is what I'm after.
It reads 4:06
